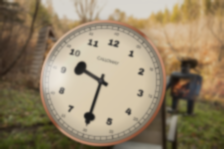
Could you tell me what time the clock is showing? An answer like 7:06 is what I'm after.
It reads 9:30
